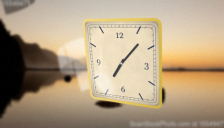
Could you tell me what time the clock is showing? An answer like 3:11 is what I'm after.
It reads 7:07
